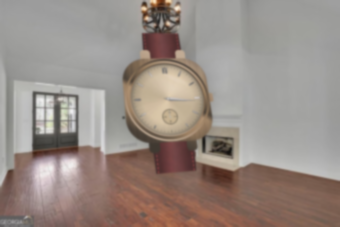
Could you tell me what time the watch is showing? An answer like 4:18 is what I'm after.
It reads 3:16
